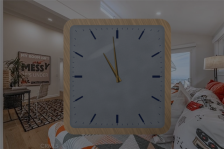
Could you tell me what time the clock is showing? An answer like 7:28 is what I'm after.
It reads 10:59
